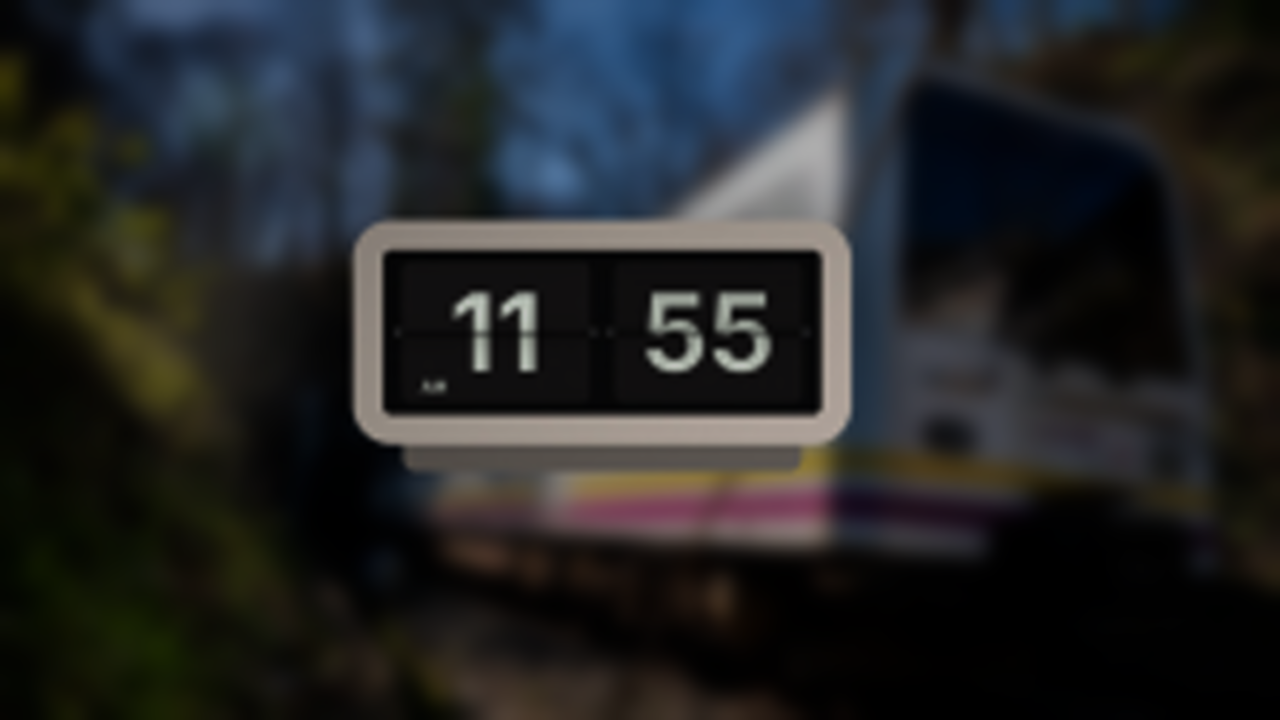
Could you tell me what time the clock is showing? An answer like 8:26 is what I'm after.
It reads 11:55
